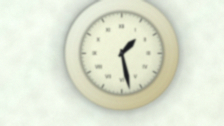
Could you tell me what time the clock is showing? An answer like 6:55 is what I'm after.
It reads 1:28
